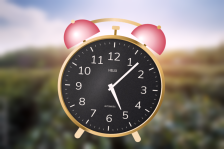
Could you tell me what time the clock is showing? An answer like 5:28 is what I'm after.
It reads 5:07
